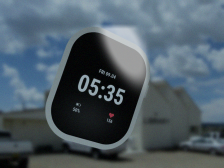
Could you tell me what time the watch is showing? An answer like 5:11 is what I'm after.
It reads 5:35
